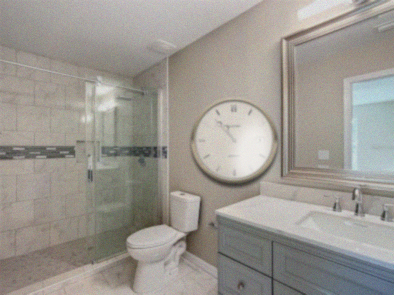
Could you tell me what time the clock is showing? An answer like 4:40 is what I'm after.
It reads 10:53
